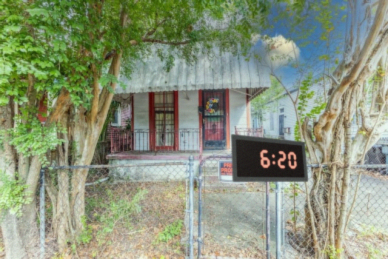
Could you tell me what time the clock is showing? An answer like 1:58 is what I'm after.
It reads 6:20
